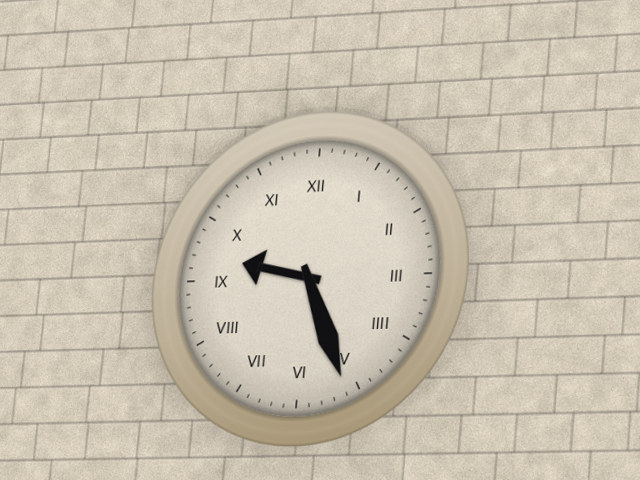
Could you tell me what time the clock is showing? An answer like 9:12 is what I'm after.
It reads 9:26
